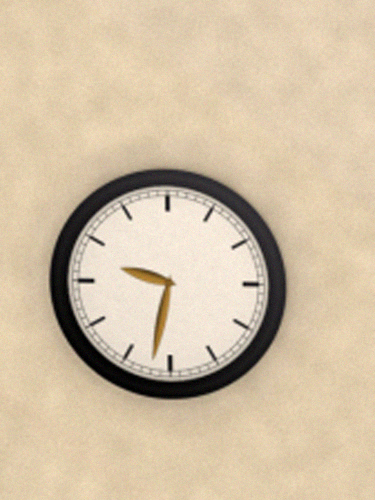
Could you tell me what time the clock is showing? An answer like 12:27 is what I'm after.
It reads 9:32
